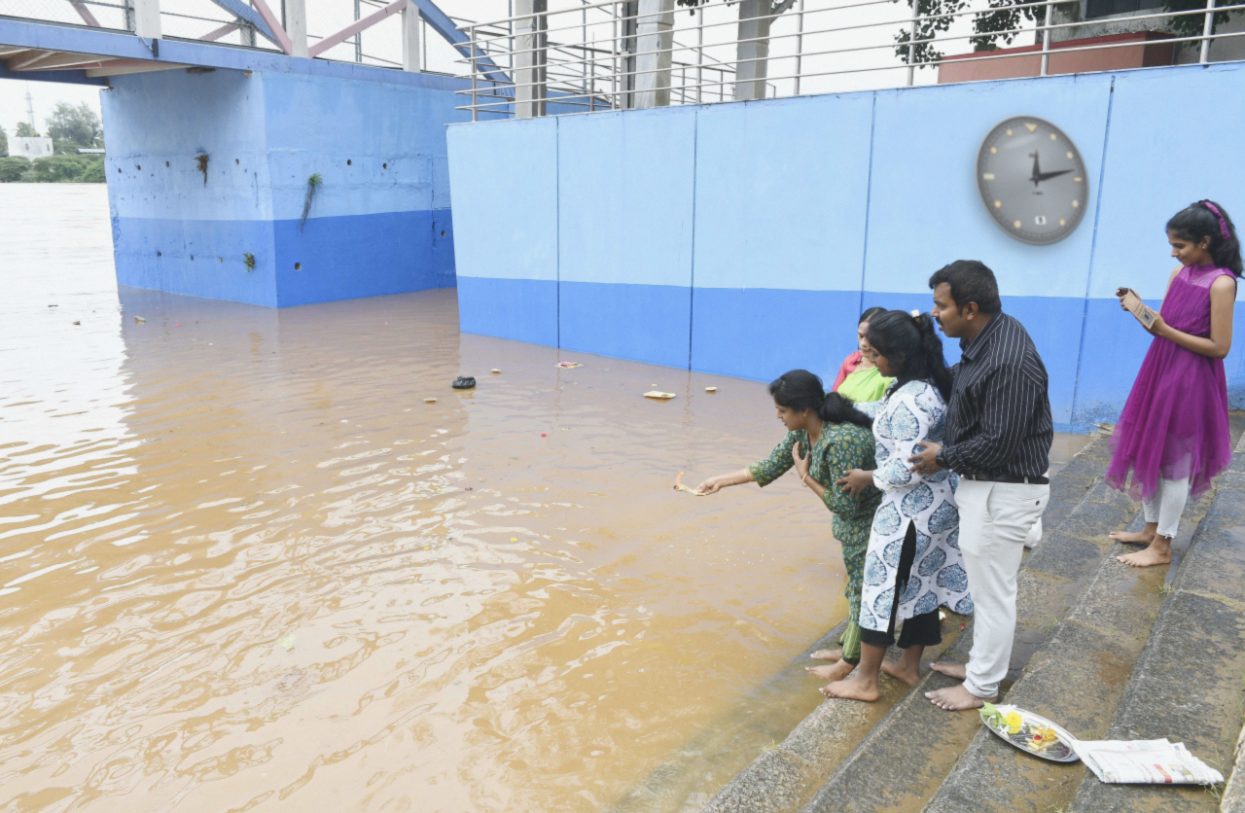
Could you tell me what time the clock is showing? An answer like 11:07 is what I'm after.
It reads 12:13
